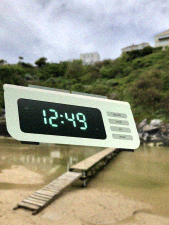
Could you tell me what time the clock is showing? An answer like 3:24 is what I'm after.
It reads 12:49
